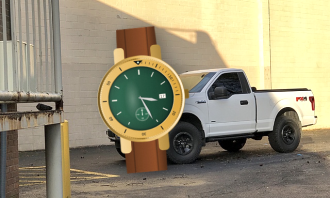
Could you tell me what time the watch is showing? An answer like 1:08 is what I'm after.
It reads 3:26
